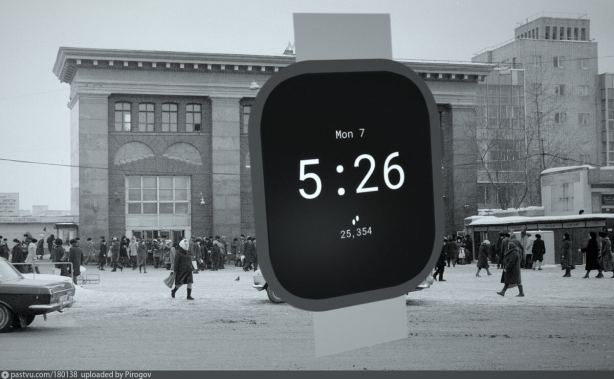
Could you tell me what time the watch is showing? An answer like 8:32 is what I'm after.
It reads 5:26
